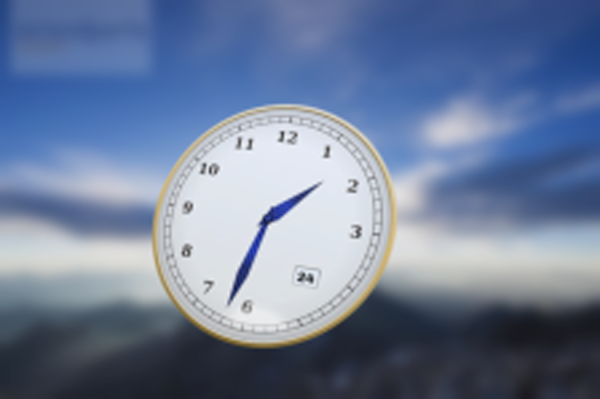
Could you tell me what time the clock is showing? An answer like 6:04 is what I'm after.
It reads 1:32
